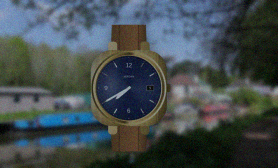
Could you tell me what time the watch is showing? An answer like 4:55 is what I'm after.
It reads 7:40
